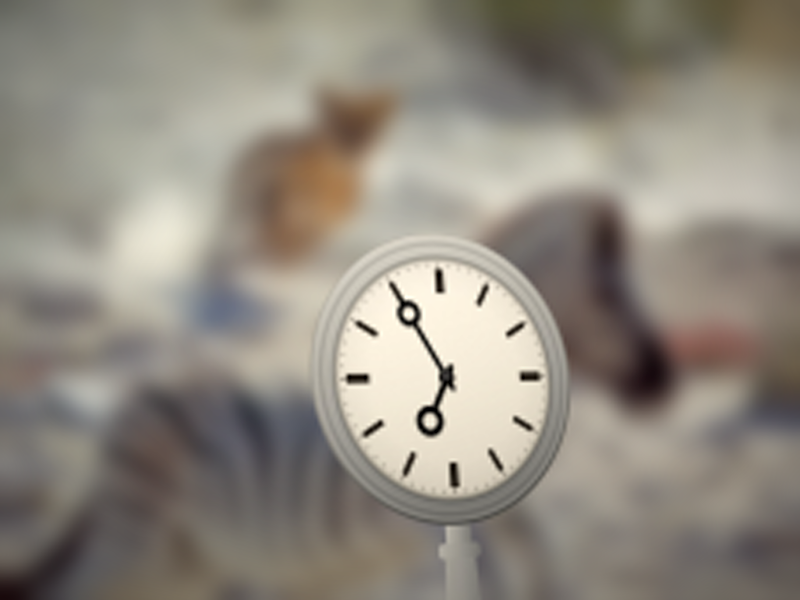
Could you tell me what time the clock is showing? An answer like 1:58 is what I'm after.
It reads 6:55
